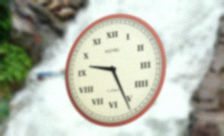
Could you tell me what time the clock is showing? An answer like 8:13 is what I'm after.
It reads 9:26
